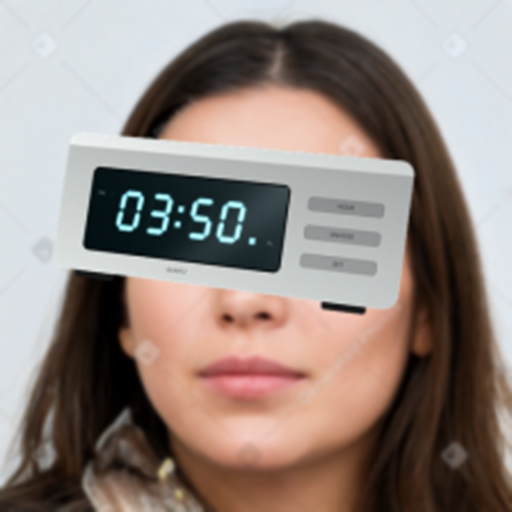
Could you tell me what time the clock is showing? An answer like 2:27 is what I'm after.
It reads 3:50
